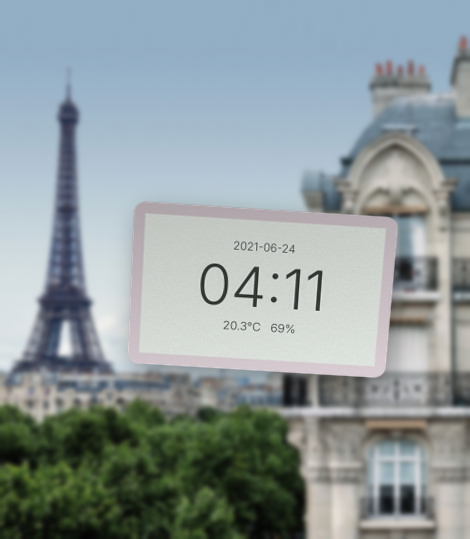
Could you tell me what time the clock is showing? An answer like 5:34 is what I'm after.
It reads 4:11
